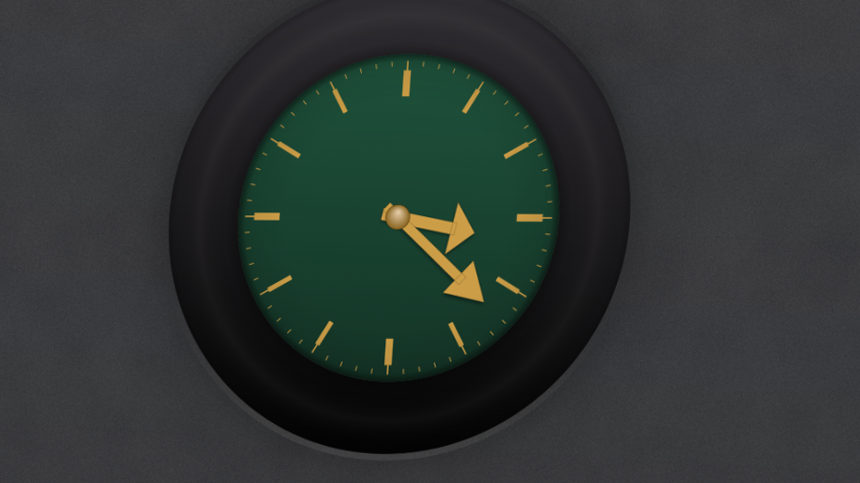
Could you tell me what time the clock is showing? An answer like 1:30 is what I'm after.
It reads 3:22
